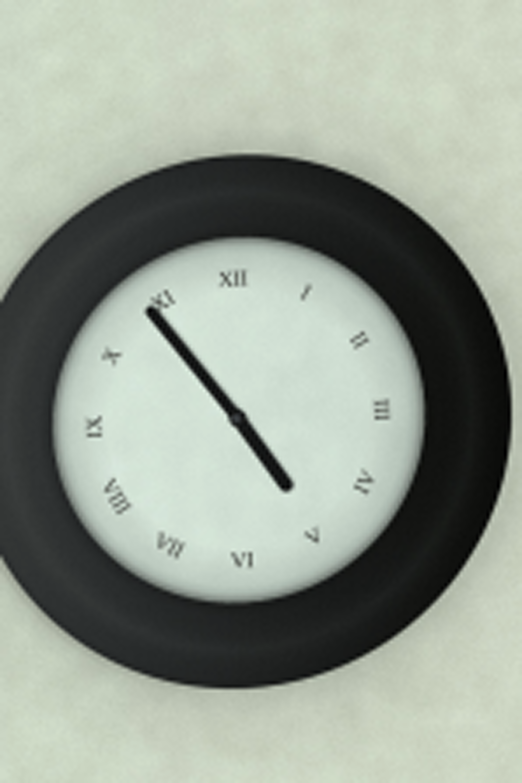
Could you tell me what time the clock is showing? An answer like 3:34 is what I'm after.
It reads 4:54
